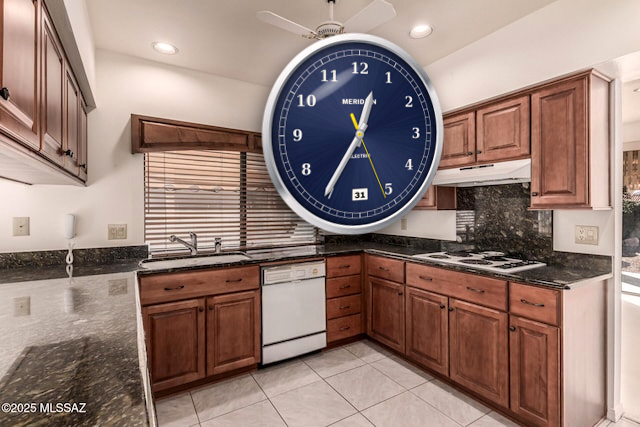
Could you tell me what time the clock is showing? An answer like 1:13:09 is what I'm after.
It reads 12:35:26
